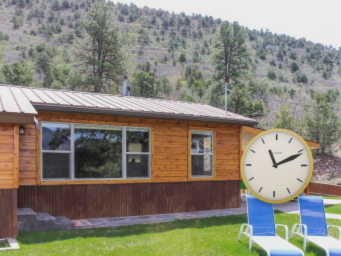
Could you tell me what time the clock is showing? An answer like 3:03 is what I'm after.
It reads 11:11
